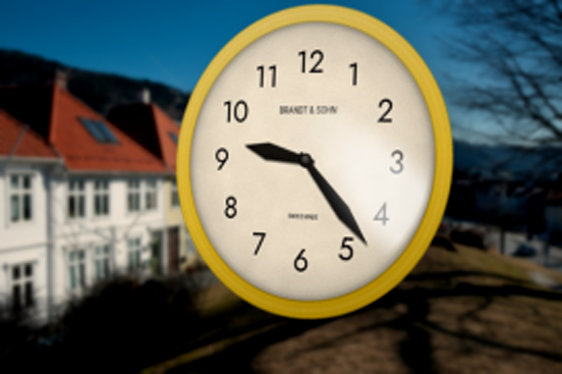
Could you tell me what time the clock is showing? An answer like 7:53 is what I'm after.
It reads 9:23
